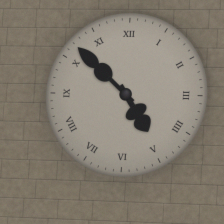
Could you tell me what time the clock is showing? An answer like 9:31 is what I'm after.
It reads 4:52
